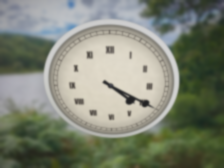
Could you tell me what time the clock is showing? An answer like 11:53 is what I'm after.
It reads 4:20
